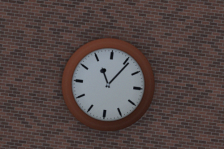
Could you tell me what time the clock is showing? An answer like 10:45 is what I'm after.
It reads 11:06
